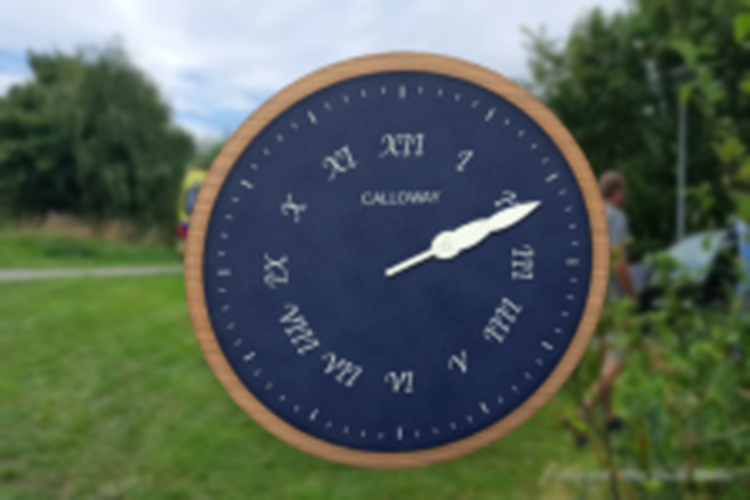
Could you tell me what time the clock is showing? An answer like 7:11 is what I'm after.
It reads 2:11
